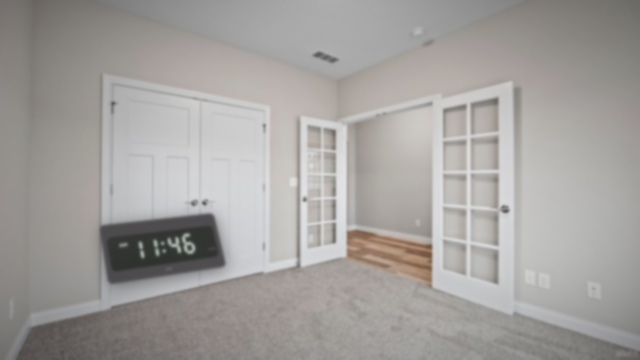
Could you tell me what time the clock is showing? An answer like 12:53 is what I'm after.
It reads 11:46
